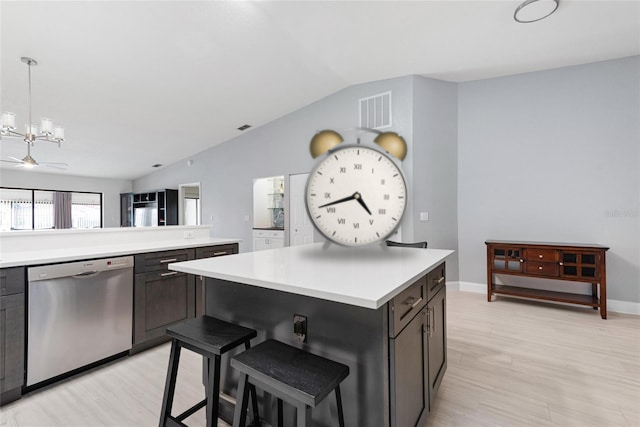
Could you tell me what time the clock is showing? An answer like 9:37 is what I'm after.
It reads 4:42
